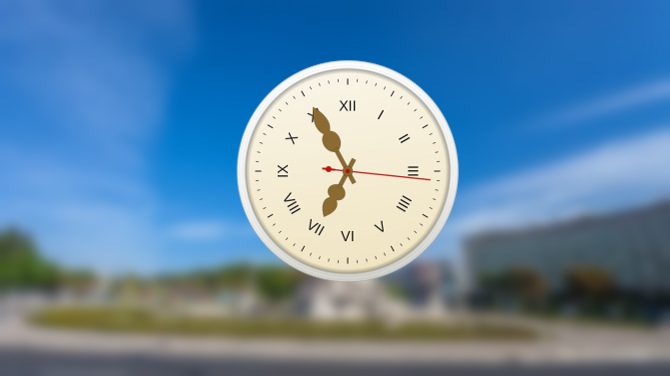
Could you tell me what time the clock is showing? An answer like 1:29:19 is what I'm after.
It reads 6:55:16
